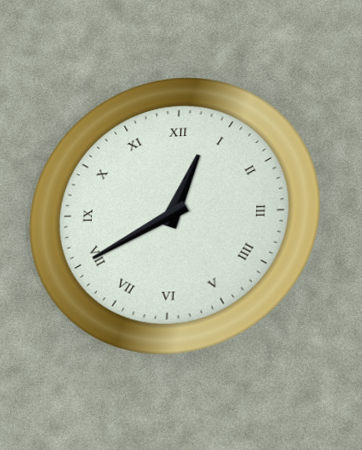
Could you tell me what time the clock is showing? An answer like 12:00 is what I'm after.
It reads 12:40
